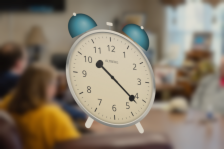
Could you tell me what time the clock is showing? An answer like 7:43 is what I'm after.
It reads 10:22
